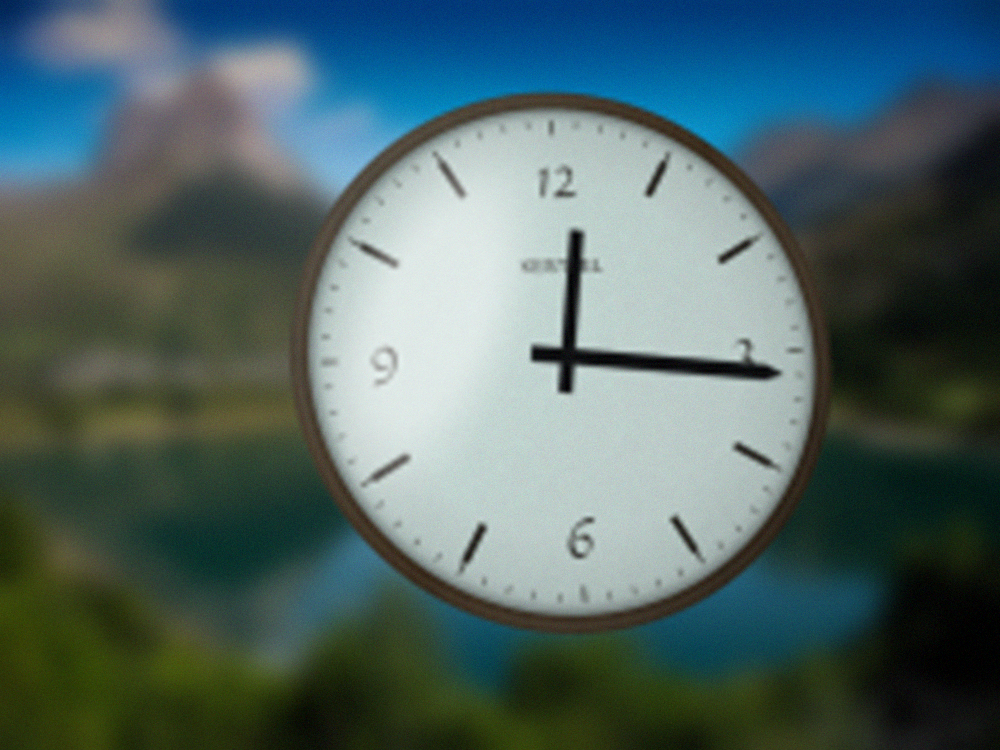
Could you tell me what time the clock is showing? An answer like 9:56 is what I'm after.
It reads 12:16
